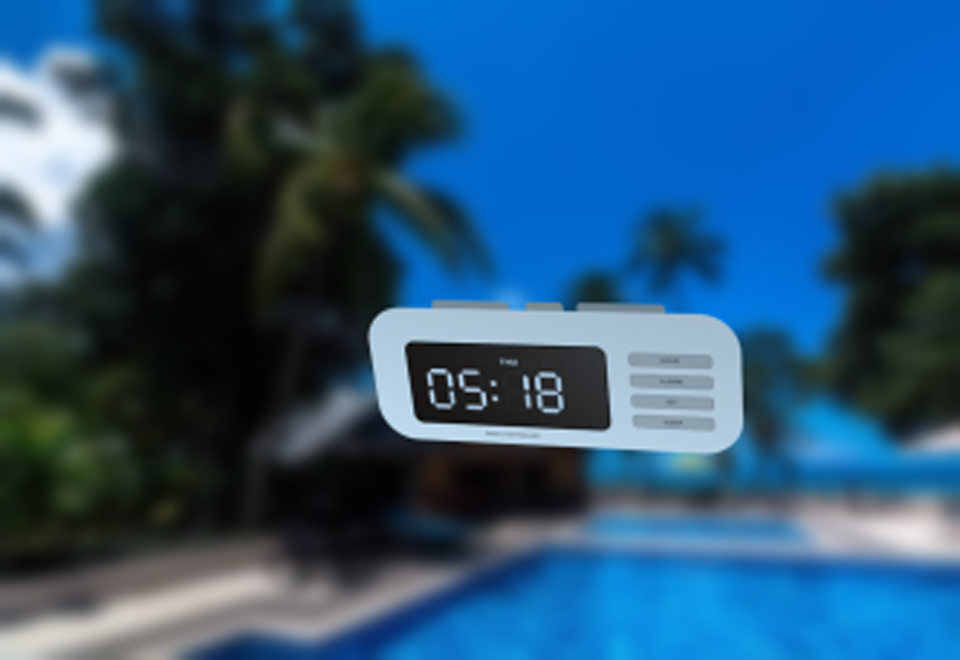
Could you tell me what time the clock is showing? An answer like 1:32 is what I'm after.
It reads 5:18
